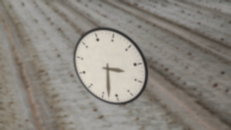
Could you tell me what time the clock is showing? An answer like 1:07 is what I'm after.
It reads 3:33
